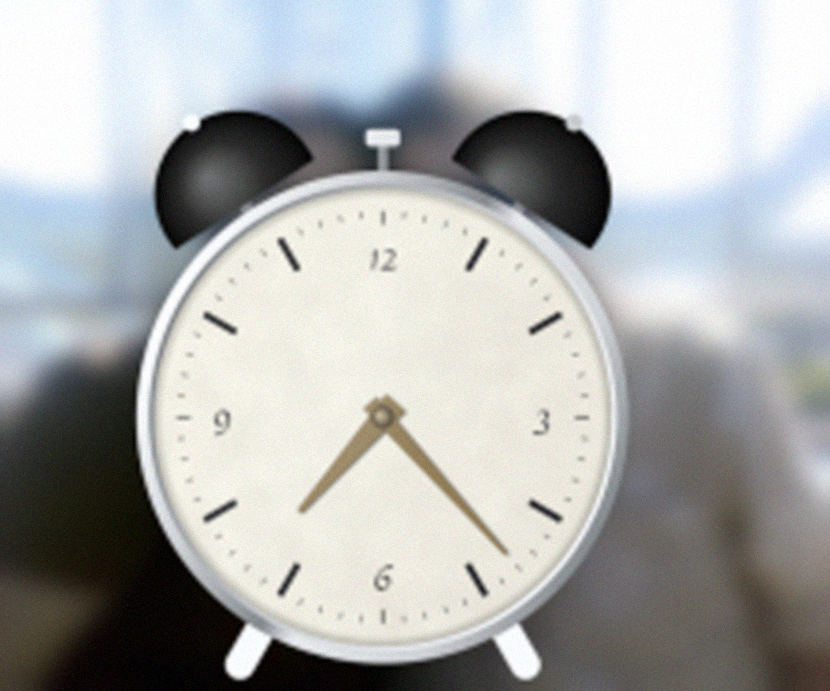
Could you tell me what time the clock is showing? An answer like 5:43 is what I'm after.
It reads 7:23
